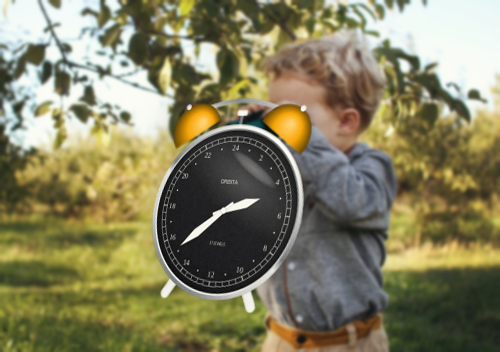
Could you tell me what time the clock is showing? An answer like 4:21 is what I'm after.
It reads 4:38
